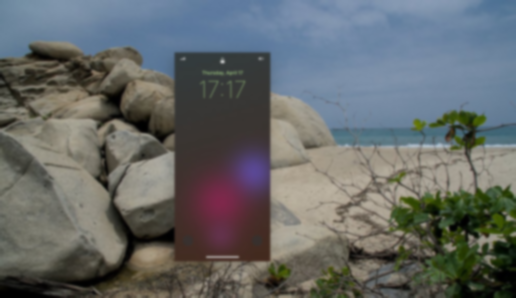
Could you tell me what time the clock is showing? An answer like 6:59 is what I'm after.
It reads 17:17
